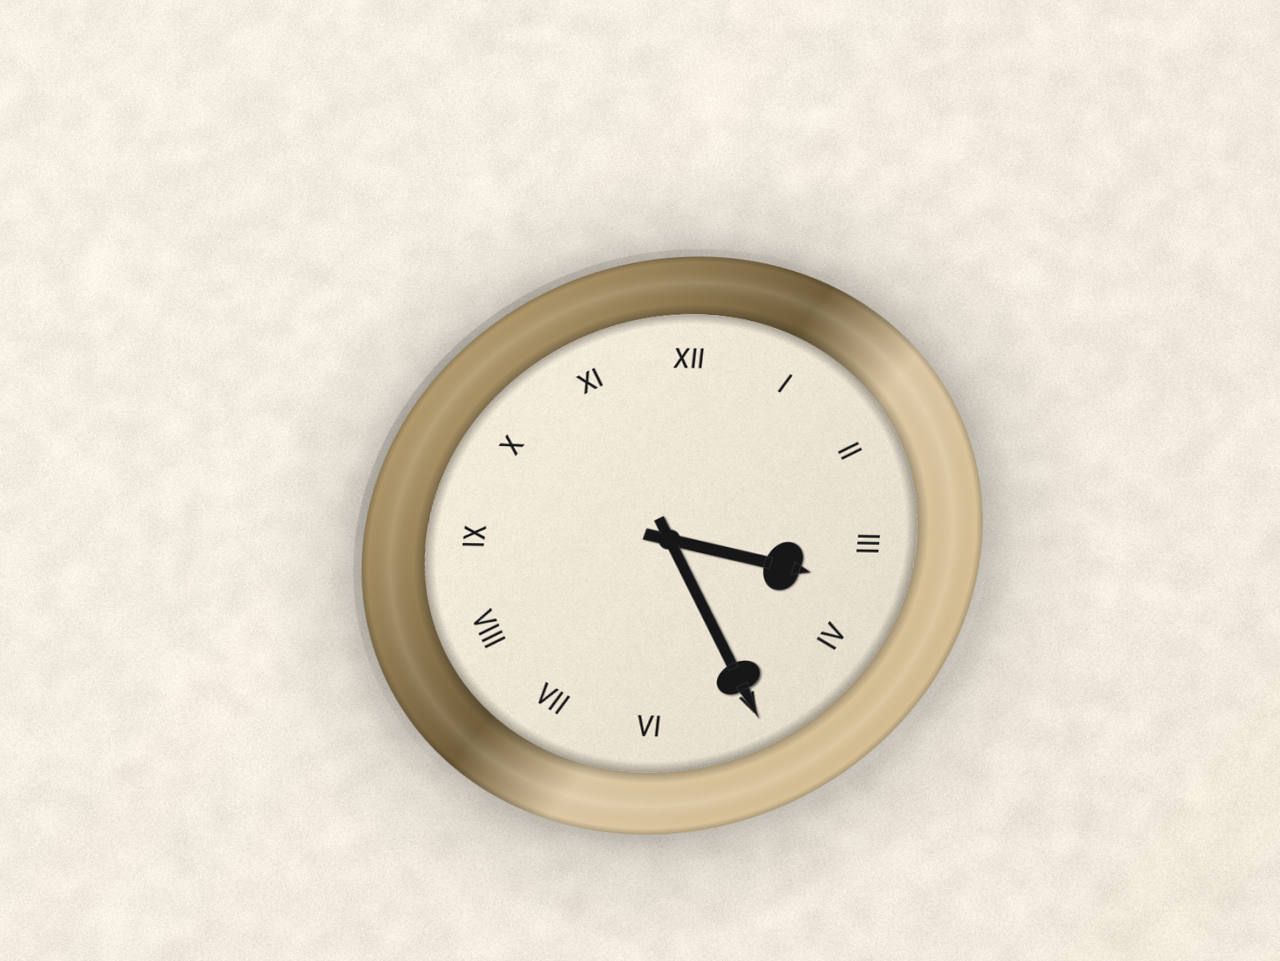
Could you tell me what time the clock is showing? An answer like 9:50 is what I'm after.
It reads 3:25
